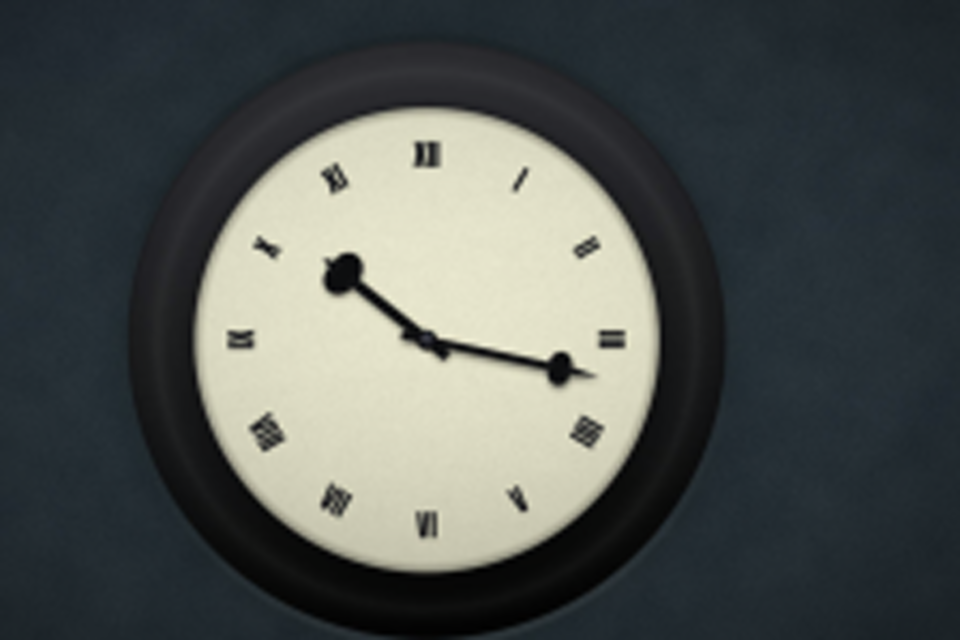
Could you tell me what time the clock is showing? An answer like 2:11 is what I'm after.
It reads 10:17
